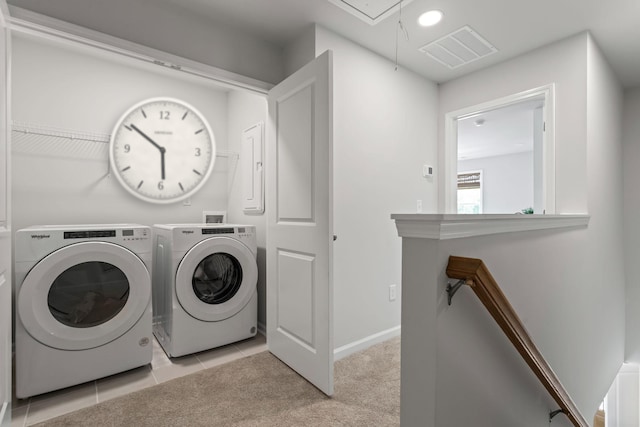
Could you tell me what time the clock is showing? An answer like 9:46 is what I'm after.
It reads 5:51
